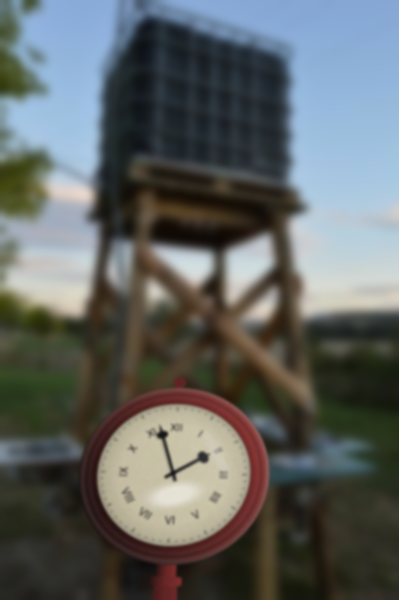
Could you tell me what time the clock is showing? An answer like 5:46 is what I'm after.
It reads 1:57
